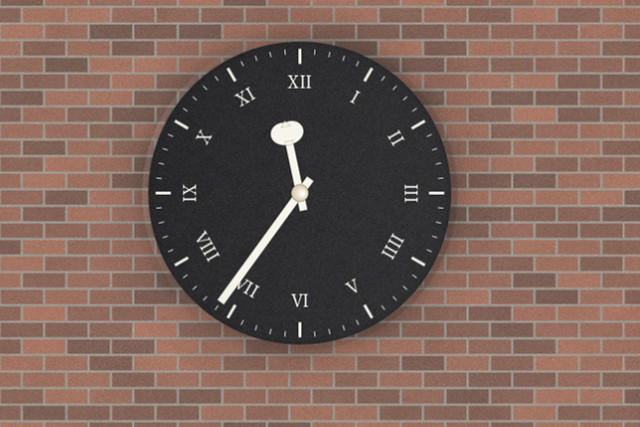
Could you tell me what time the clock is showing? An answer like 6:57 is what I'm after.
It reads 11:36
